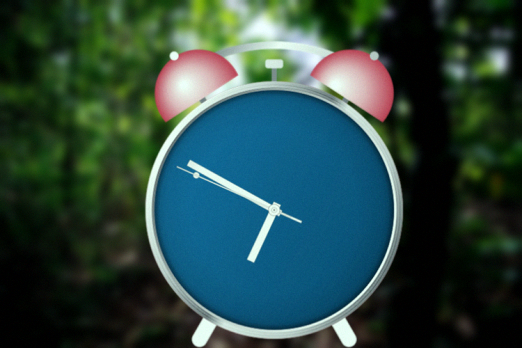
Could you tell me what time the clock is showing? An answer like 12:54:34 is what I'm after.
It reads 6:49:49
